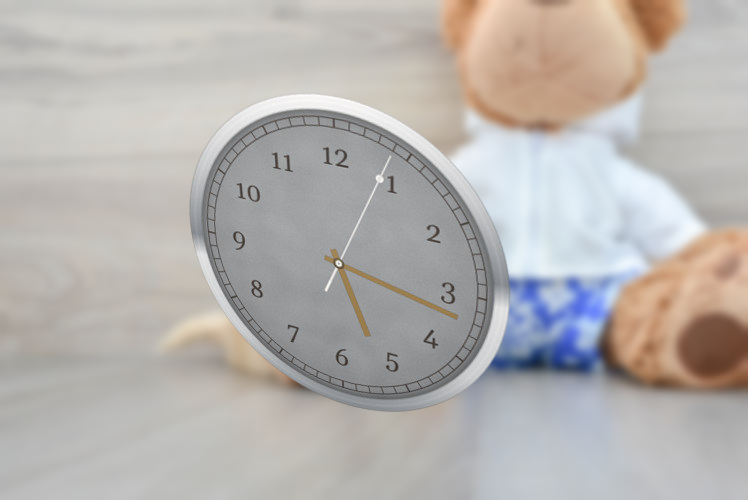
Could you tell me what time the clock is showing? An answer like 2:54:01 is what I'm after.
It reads 5:17:04
